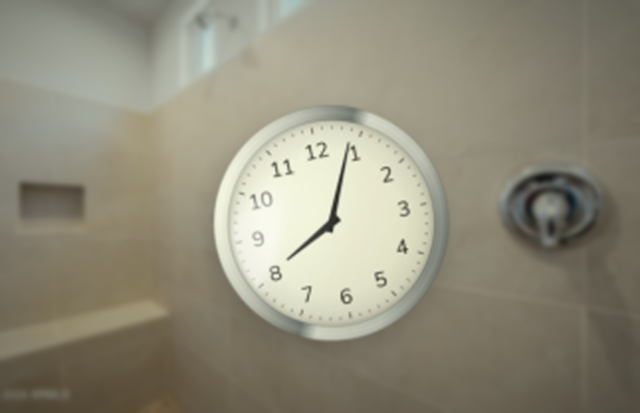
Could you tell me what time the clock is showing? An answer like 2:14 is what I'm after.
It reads 8:04
